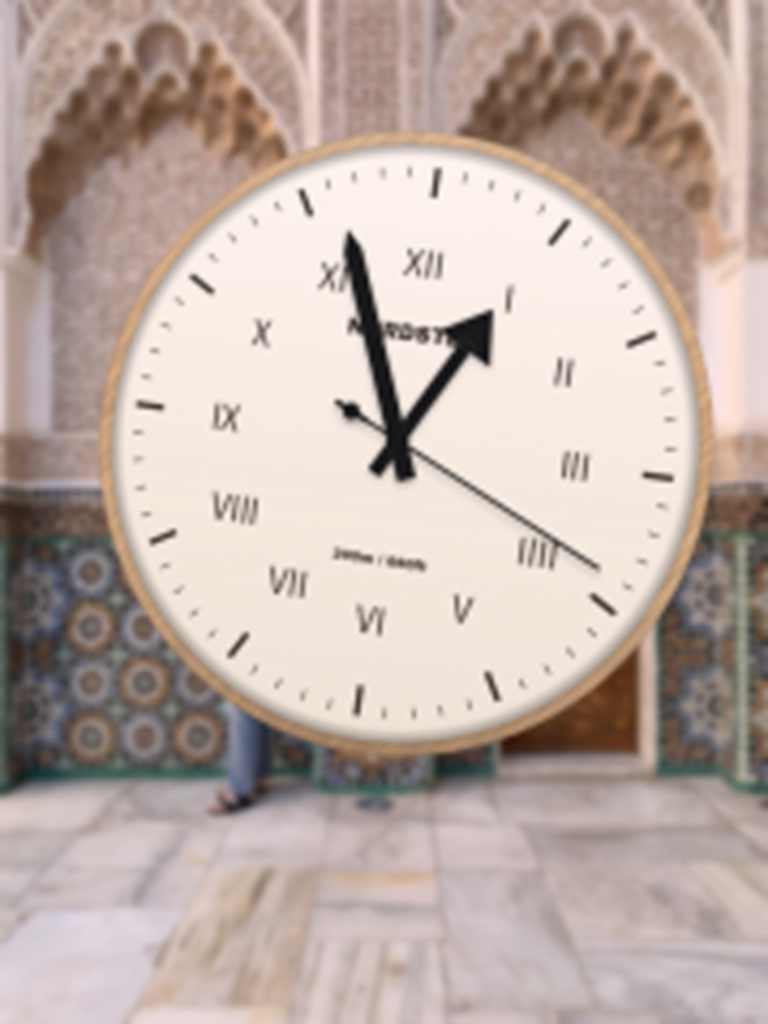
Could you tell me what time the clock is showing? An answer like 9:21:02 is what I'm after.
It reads 12:56:19
